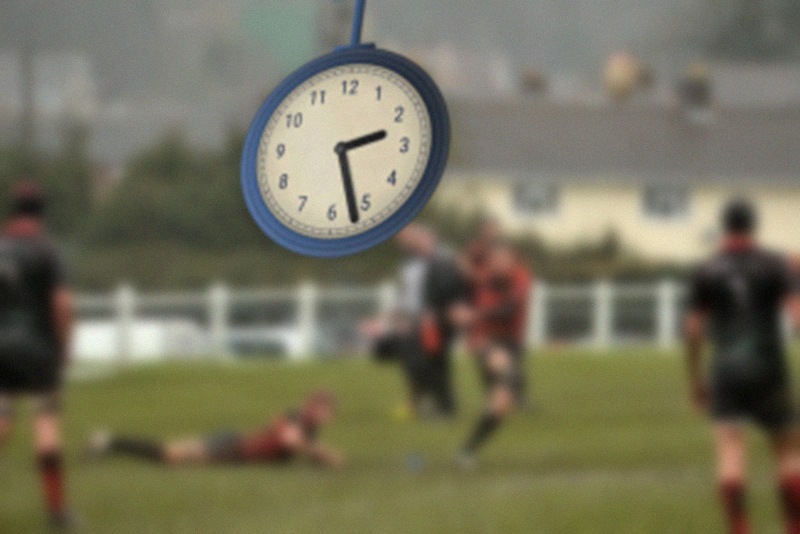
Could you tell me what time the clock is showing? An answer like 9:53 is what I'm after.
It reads 2:27
